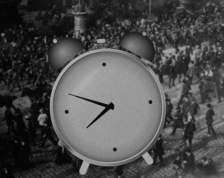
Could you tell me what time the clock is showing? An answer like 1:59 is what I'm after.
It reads 7:49
